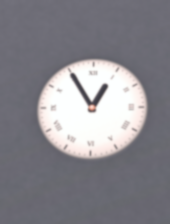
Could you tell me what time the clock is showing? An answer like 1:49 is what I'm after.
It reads 12:55
